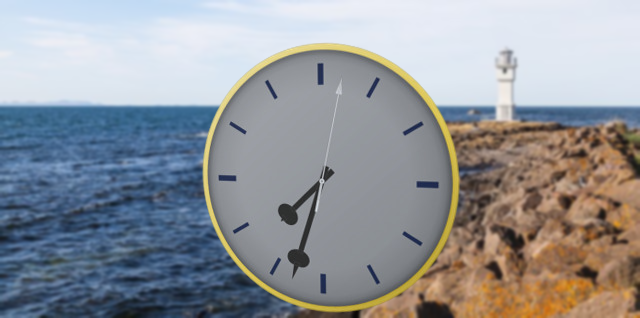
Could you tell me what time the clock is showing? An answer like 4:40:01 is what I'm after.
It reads 7:33:02
